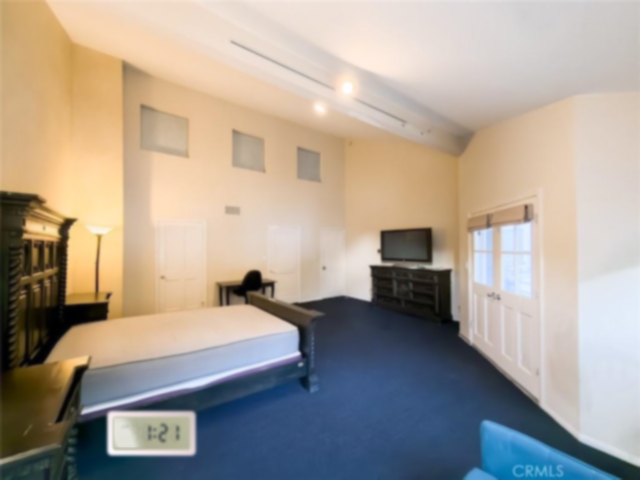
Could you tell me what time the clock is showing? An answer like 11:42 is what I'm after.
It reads 1:21
